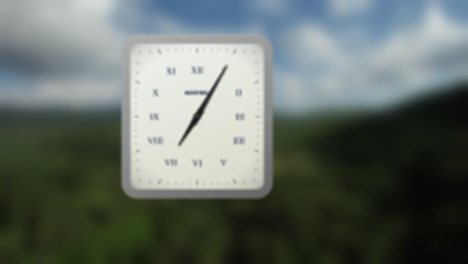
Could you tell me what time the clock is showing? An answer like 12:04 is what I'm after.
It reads 7:05
